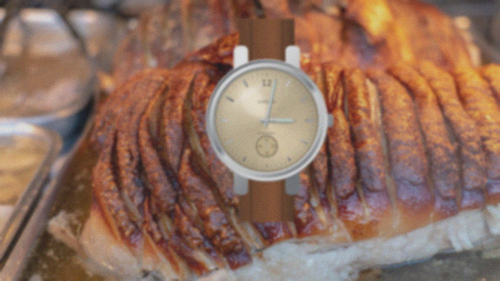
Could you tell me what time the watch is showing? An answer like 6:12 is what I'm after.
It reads 3:02
